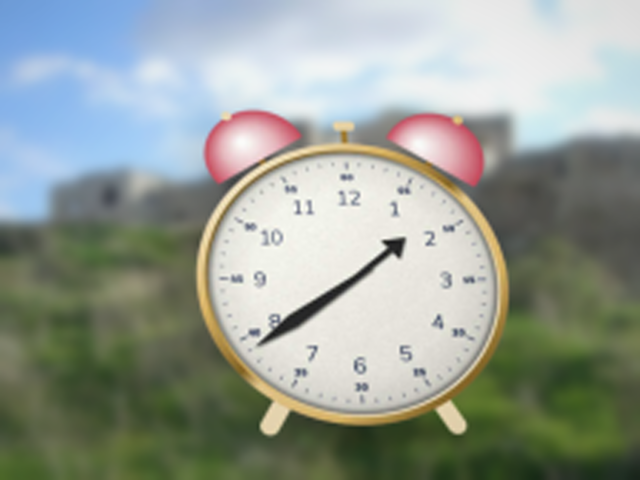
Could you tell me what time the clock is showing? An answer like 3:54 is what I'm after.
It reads 1:39
